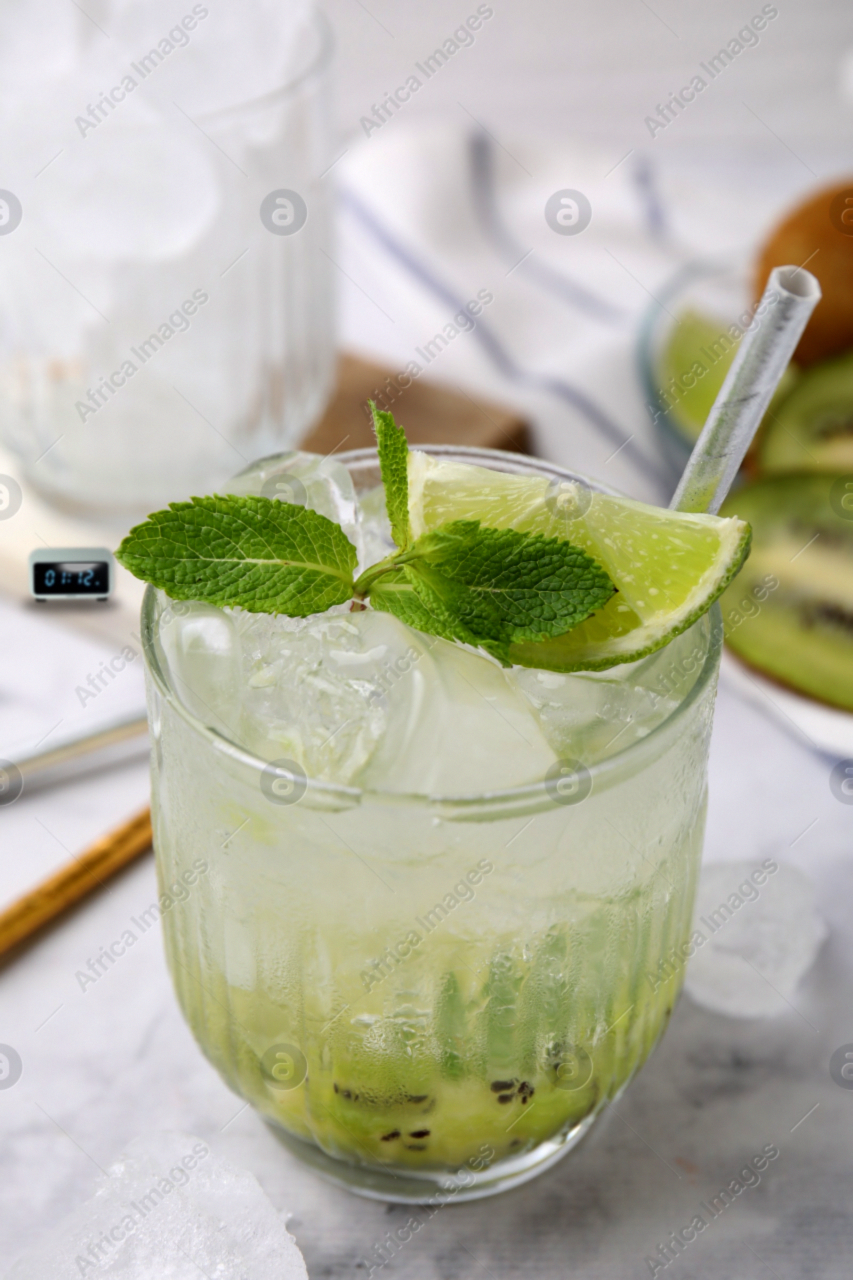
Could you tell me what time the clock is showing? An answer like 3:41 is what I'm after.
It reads 1:12
